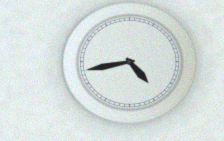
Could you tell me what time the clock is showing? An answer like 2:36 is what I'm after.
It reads 4:43
